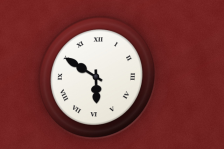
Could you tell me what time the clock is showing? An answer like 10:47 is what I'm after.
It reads 5:50
